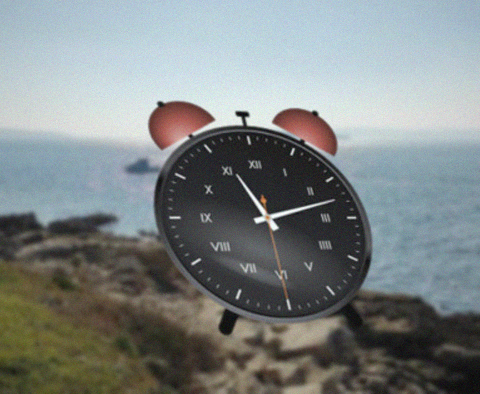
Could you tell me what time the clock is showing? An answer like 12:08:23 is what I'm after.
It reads 11:12:30
